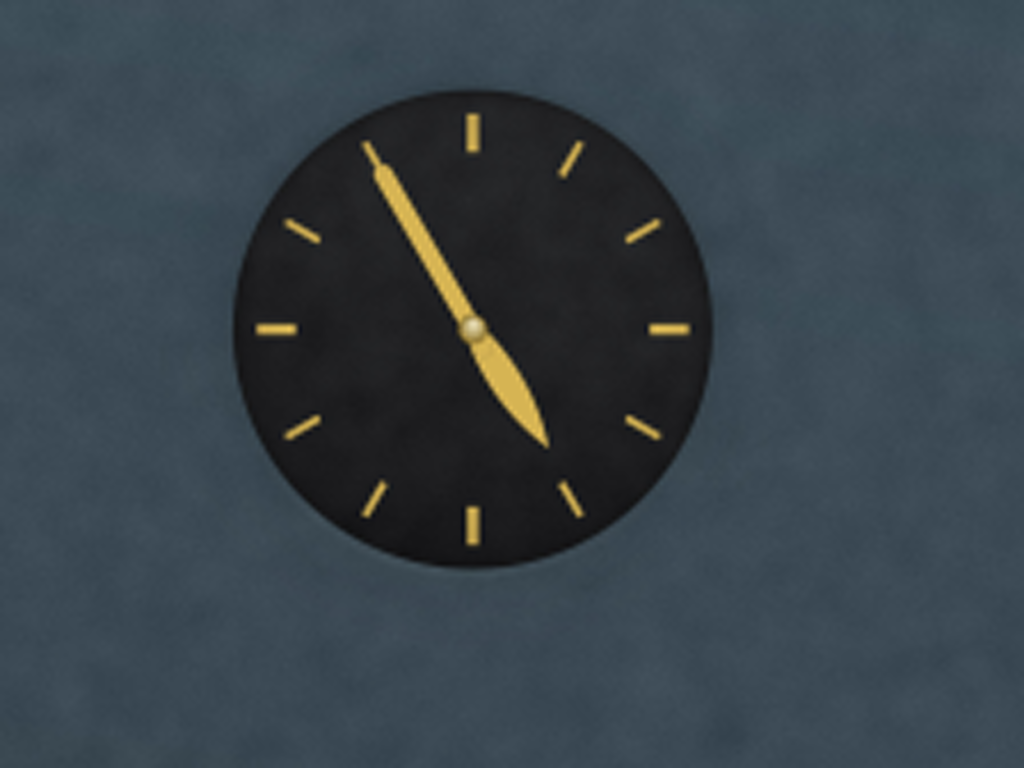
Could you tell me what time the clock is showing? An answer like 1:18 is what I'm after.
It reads 4:55
